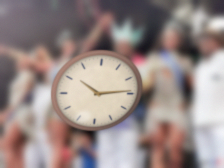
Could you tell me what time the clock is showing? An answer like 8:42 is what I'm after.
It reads 10:14
